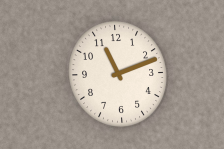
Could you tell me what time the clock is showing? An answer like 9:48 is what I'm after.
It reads 11:12
